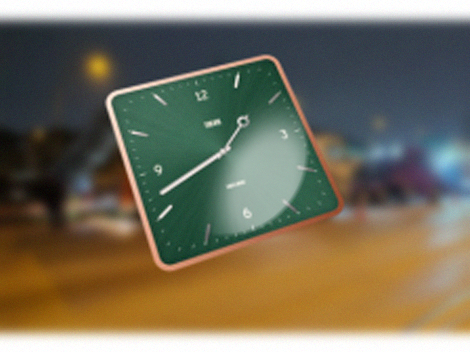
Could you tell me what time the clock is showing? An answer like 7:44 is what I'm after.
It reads 1:42
